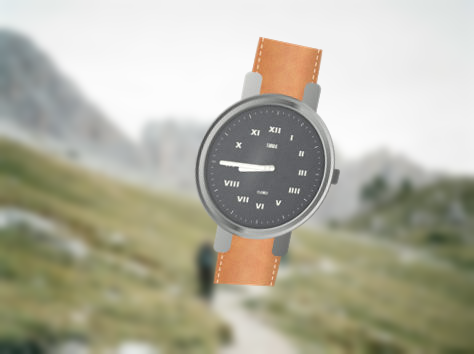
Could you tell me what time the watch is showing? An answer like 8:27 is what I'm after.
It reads 8:45
